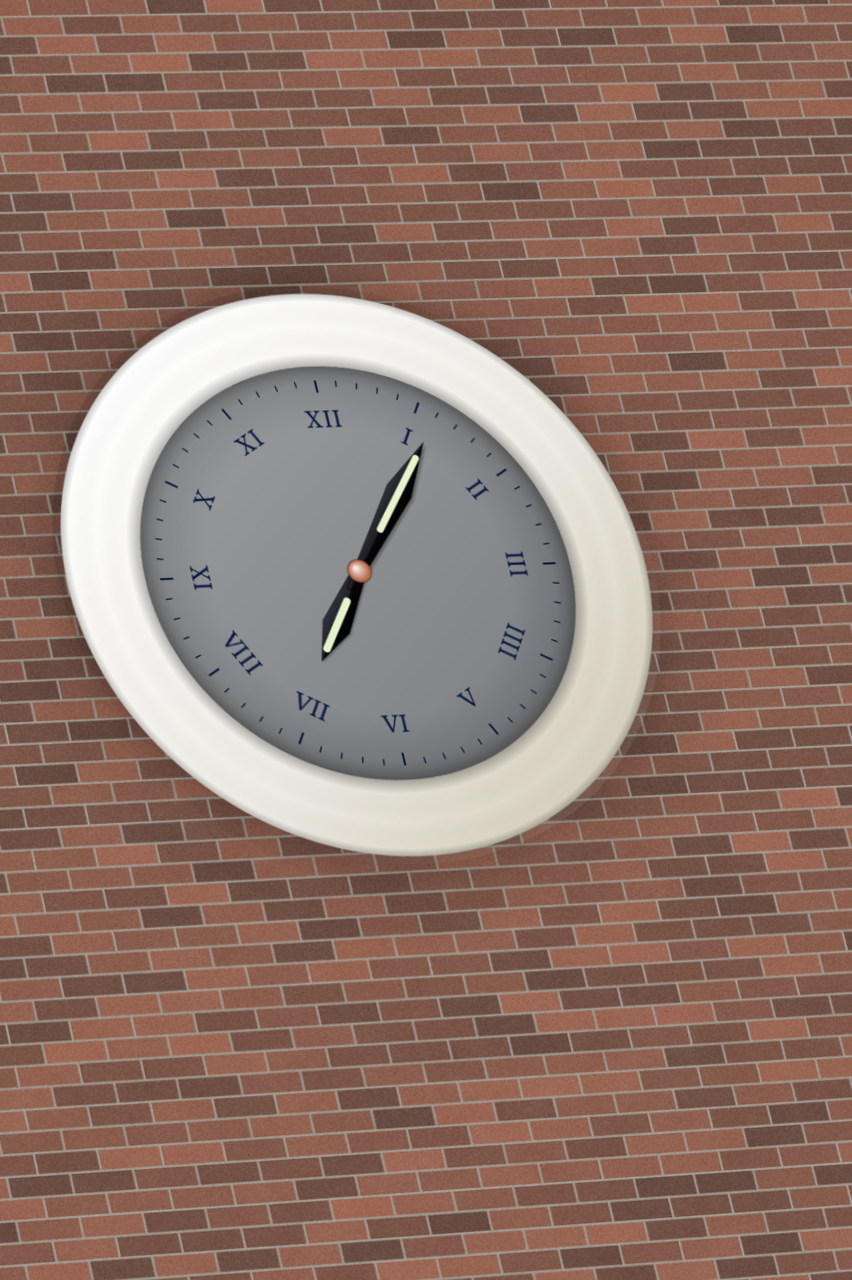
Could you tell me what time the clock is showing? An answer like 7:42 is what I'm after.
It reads 7:06
